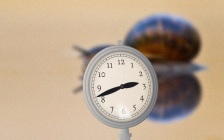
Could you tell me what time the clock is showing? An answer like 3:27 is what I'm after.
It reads 2:42
